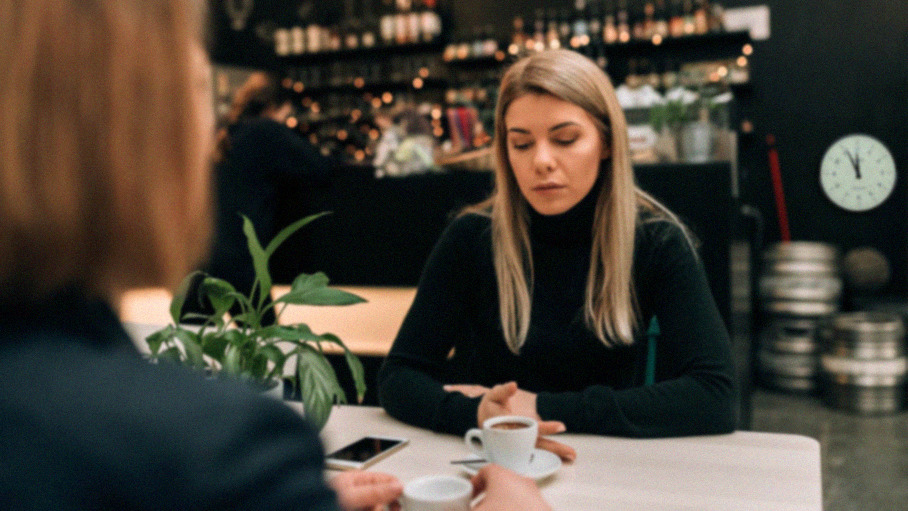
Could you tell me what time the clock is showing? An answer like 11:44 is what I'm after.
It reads 11:56
